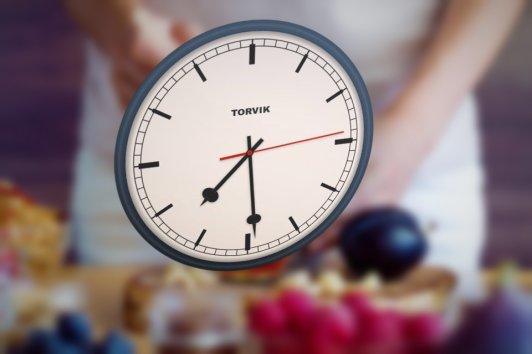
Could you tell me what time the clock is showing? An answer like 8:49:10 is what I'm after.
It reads 7:29:14
